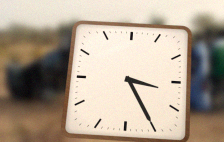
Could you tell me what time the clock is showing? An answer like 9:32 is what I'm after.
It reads 3:25
